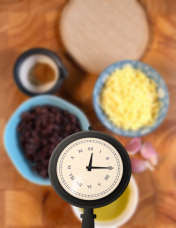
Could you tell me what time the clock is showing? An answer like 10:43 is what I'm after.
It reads 12:15
